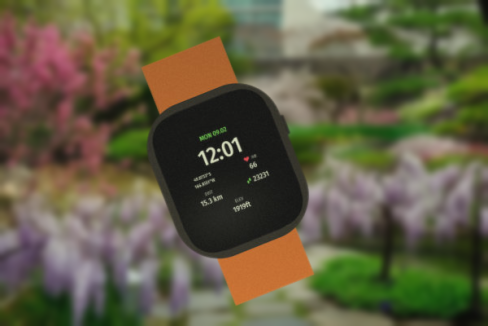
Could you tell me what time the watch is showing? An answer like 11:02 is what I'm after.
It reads 12:01
